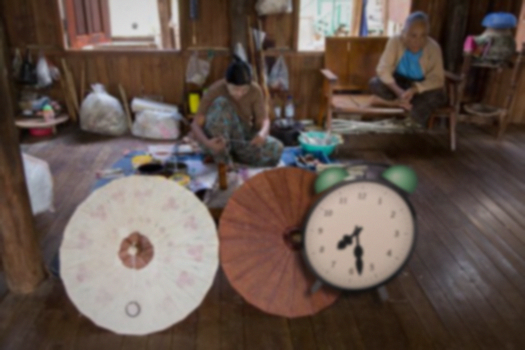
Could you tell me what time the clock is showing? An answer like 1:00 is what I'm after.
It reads 7:28
